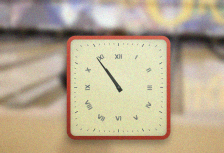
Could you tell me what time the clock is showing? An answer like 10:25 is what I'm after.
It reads 10:54
